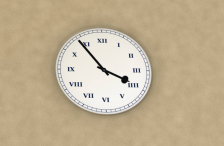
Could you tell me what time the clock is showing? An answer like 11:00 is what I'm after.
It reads 3:54
